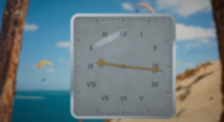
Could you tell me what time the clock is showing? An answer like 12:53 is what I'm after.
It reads 9:16
